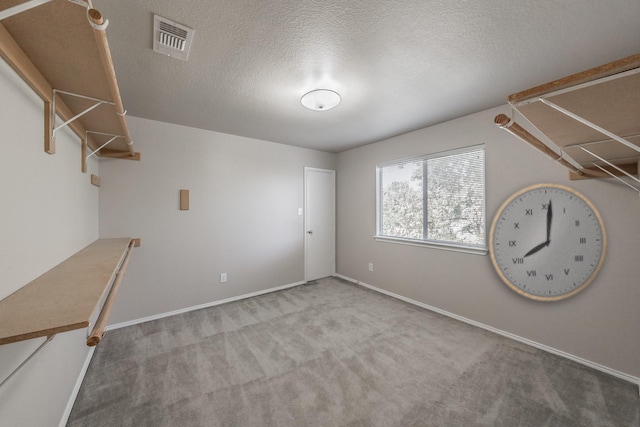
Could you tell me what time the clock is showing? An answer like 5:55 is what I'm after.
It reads 8:01
